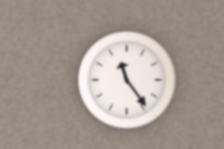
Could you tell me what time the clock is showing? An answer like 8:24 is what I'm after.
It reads 11:24
